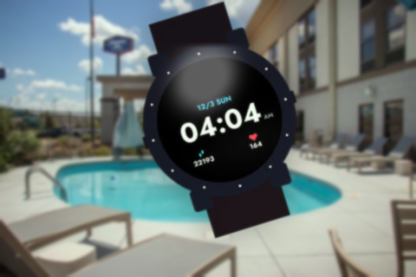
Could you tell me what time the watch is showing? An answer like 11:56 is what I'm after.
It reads 4:04
